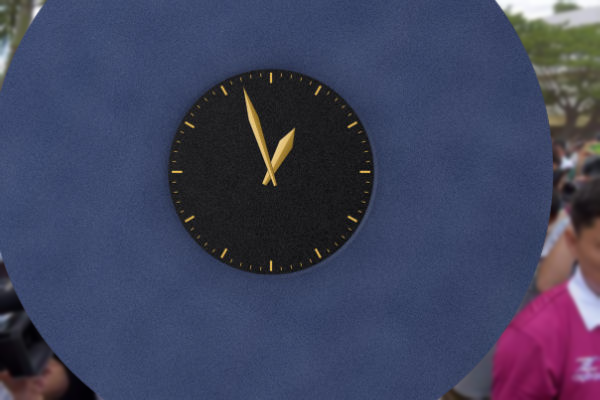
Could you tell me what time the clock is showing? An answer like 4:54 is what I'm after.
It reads 12:57
